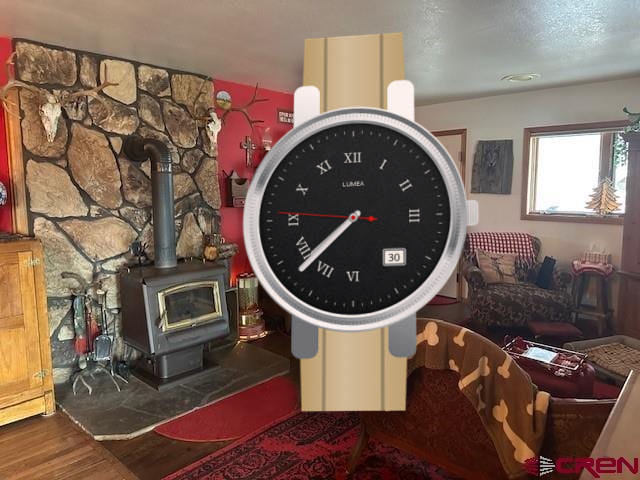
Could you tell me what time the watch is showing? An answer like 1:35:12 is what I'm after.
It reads 7:37:46
